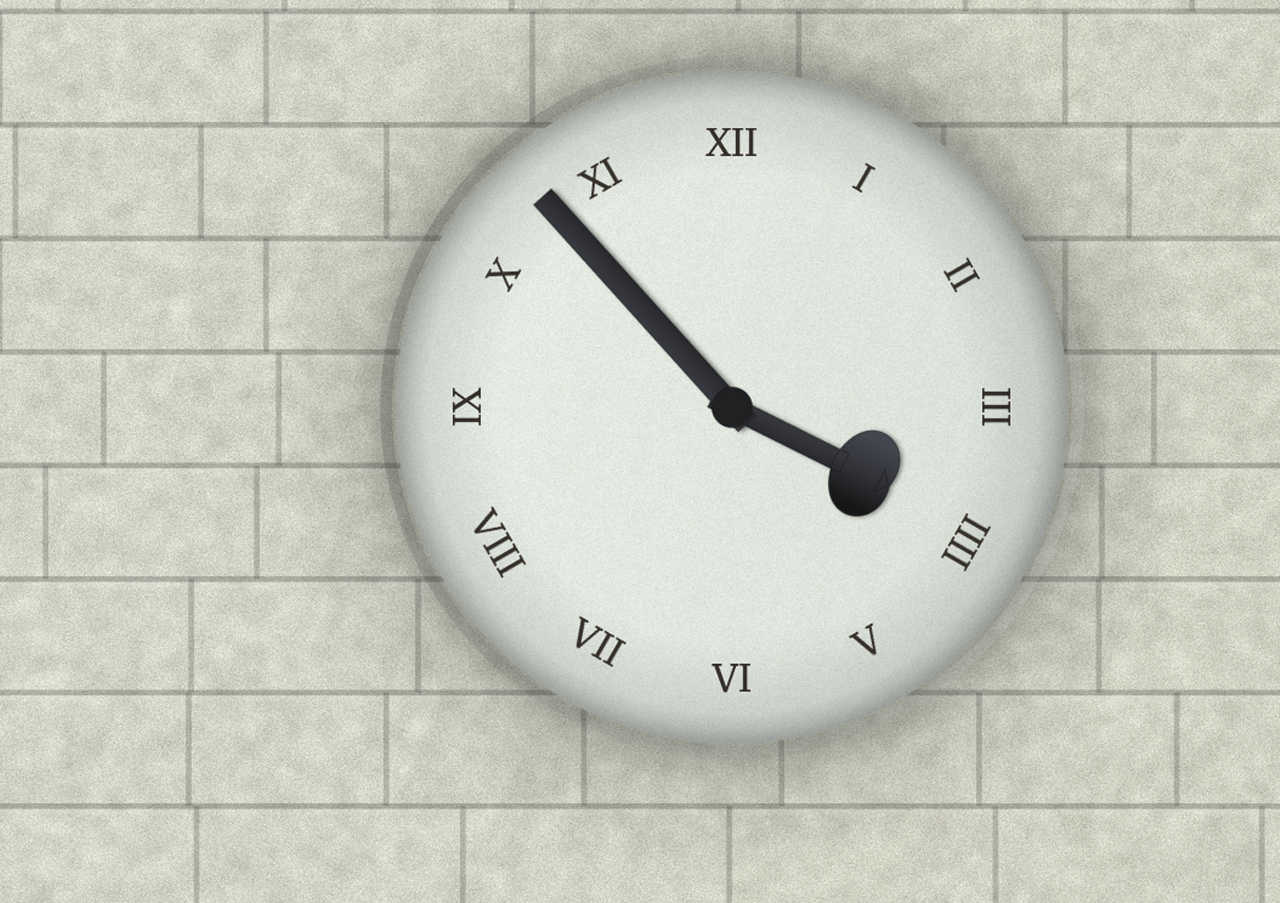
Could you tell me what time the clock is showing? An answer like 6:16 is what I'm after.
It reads 3:53
